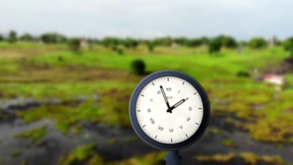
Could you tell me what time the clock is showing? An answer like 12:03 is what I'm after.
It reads 1:57
